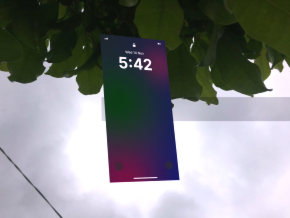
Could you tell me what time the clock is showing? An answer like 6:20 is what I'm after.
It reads 5:42
